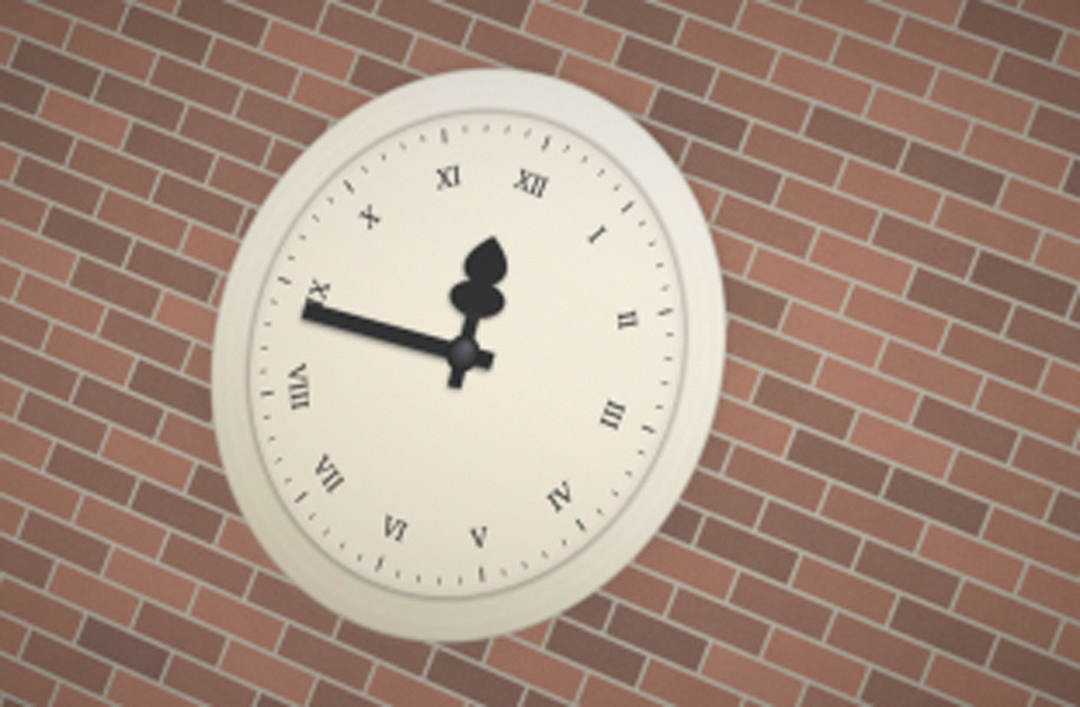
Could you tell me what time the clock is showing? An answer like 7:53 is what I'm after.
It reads 11:44
